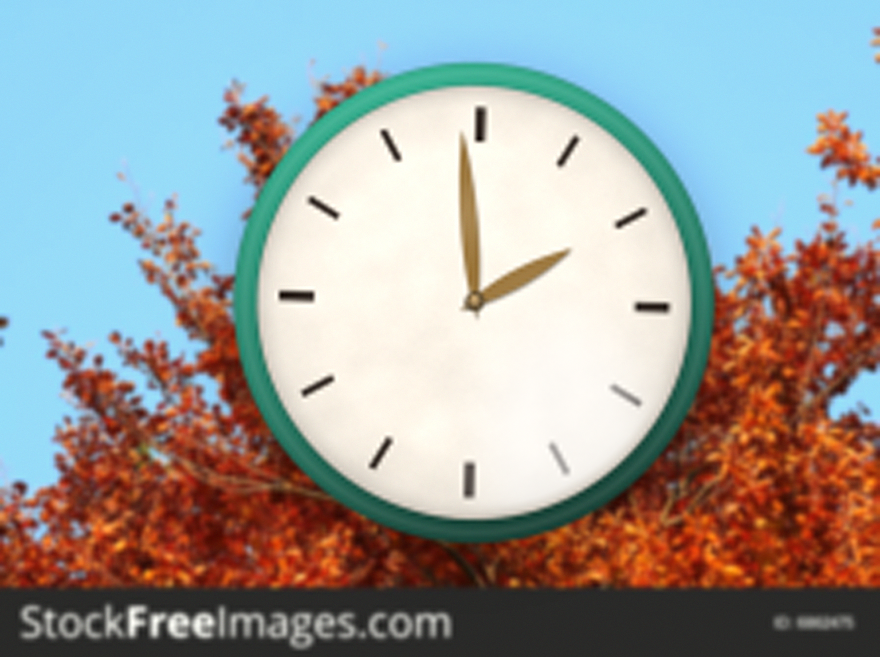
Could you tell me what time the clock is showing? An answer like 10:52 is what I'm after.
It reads 1:59
